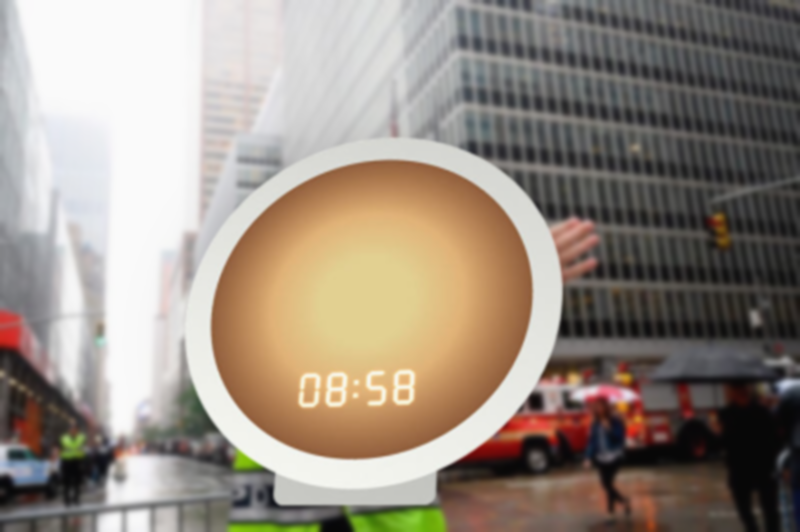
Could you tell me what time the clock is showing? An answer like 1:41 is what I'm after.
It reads 8:58
